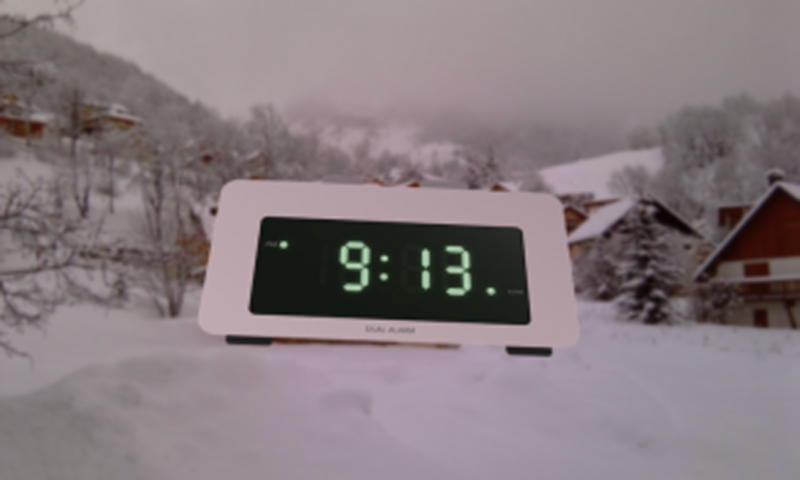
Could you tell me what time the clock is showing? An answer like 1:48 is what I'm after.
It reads 9:13
